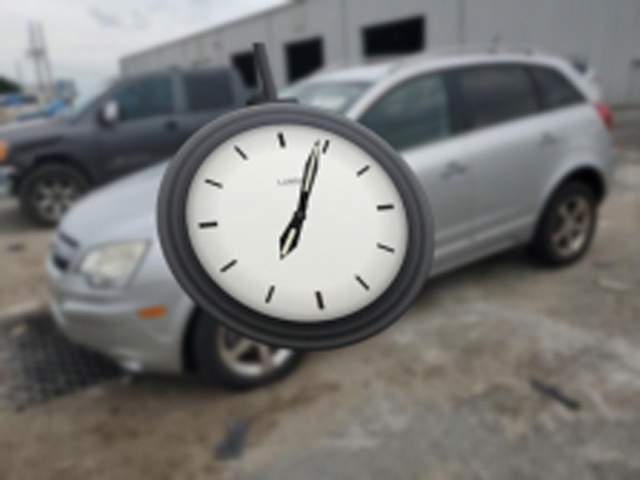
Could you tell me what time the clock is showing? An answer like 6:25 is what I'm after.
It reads 7:04
